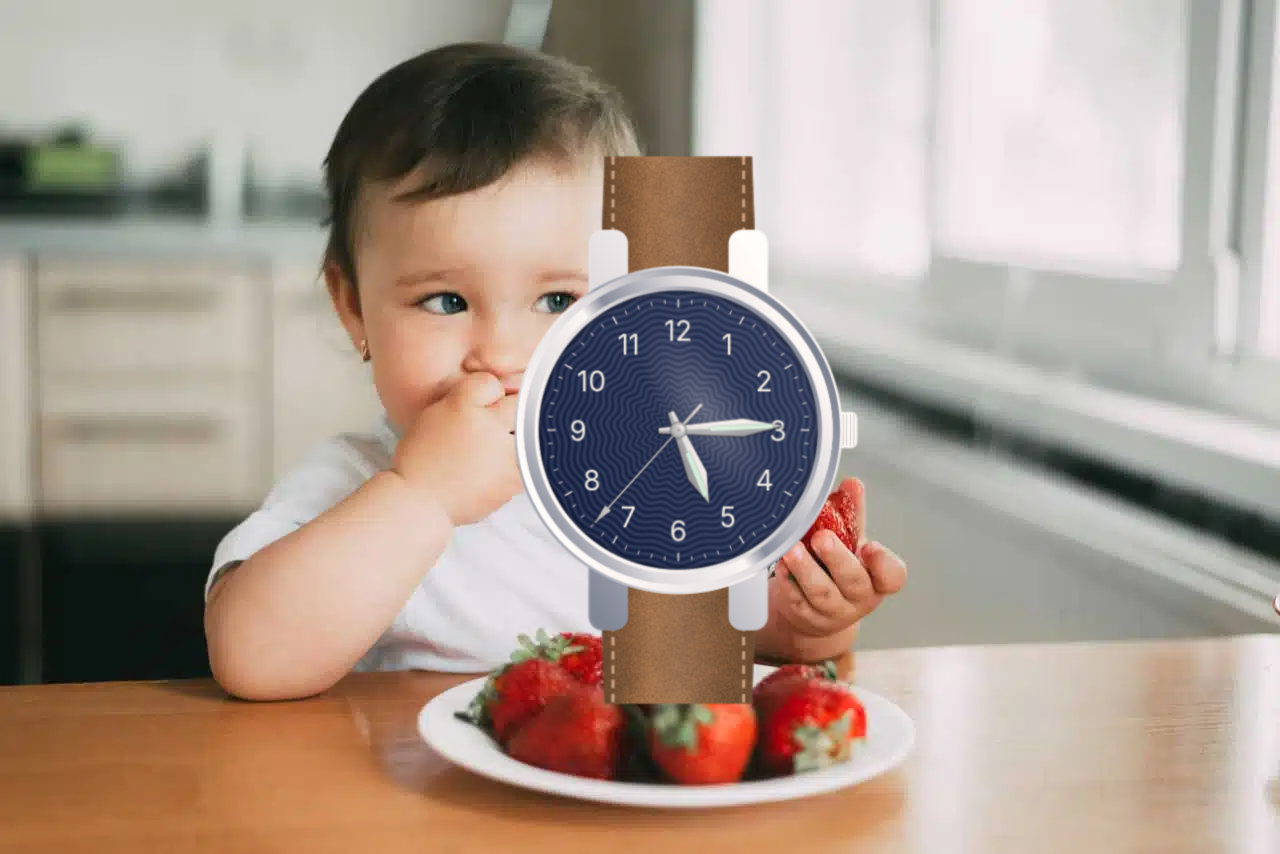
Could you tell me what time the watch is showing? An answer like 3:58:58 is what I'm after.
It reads 5:14:37
